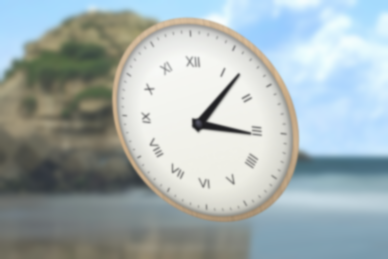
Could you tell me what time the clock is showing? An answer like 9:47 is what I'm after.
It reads 3:07
